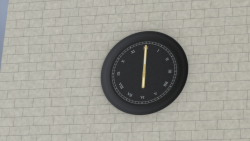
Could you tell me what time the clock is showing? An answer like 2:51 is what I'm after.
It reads 6:00
